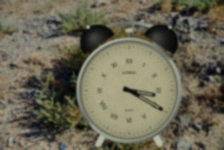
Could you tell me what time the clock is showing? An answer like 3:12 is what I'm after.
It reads 3:20
